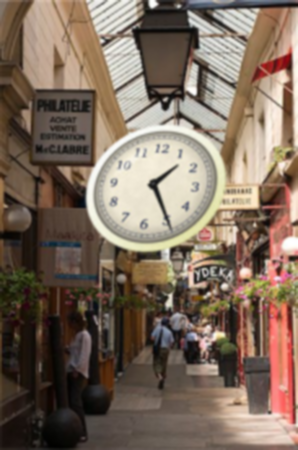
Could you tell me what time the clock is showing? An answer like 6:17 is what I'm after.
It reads 1:25
